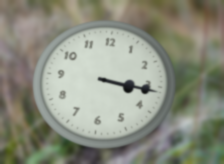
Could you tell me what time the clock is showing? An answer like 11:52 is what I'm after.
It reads 3:16
